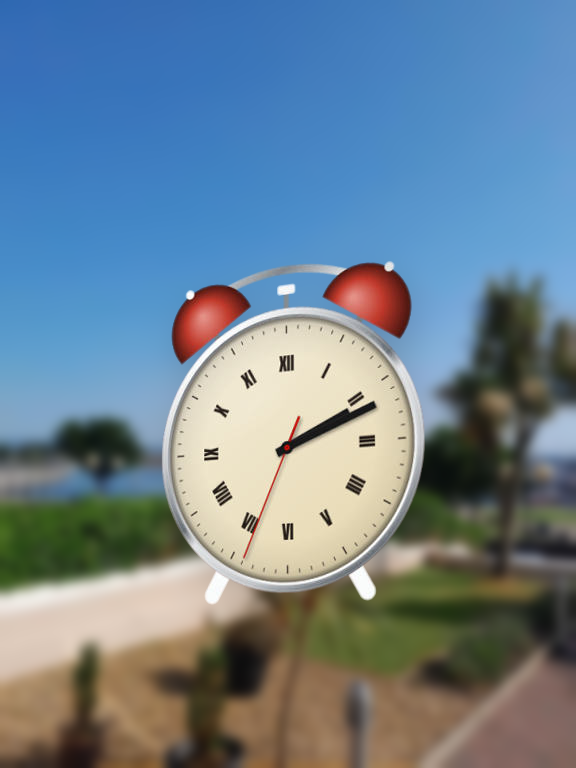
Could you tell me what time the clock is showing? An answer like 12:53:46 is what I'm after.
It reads 2:11:34
